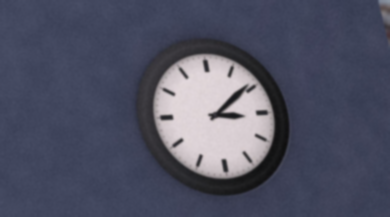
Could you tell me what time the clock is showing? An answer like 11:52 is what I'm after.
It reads 3:09
